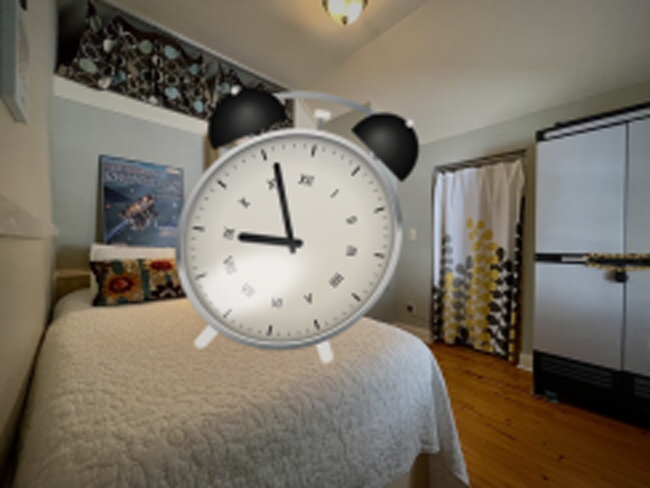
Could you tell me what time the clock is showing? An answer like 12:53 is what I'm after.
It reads 8:56
